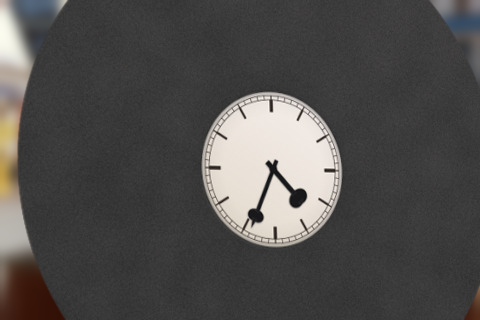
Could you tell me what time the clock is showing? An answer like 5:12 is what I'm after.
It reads 4:34
